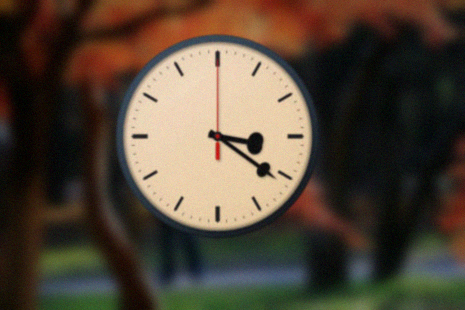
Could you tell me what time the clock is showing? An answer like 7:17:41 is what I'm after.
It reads 3:21:00
